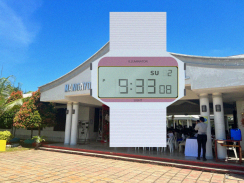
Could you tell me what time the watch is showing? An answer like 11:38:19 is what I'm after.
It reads 9:33:08
